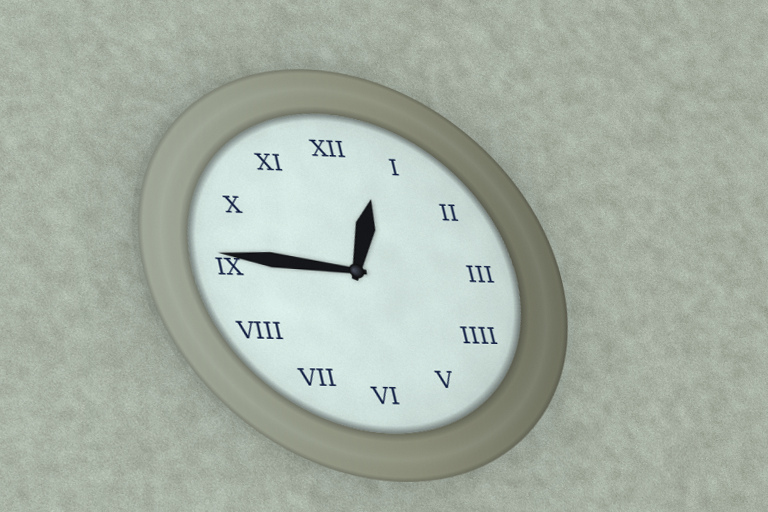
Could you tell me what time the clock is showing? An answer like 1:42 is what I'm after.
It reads 12:46
